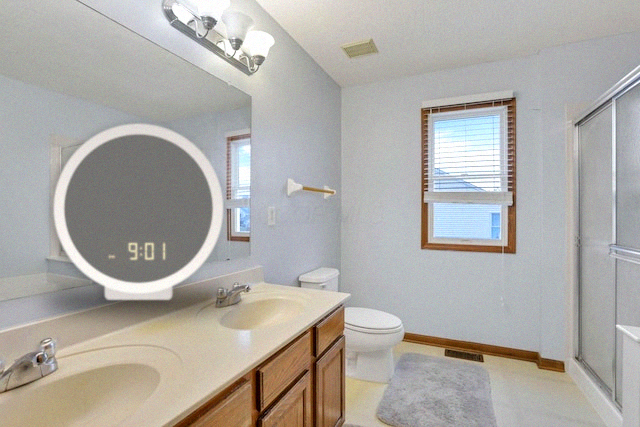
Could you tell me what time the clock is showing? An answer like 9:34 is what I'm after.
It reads 9:01
